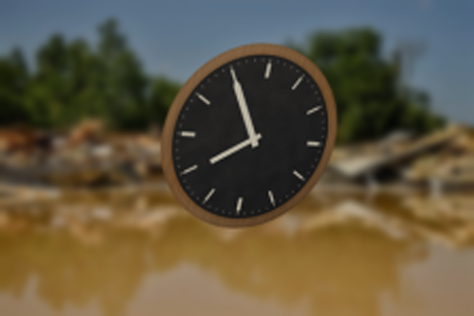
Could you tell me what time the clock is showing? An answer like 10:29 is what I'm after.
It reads 7:55
